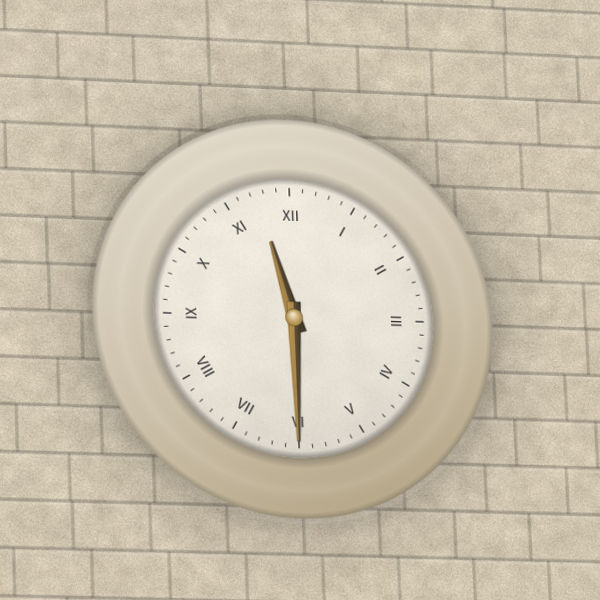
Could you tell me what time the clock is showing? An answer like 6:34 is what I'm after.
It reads 11:30
